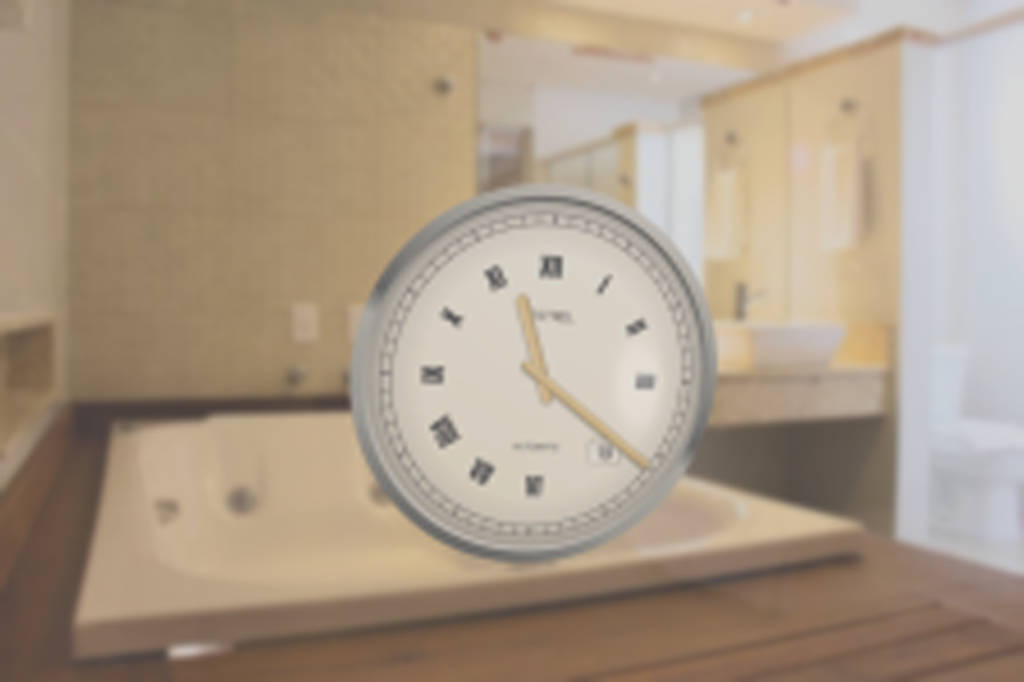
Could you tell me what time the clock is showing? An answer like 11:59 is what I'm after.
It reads 11:21
